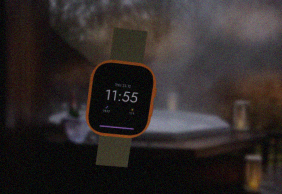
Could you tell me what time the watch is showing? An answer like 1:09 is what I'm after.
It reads 11:55
